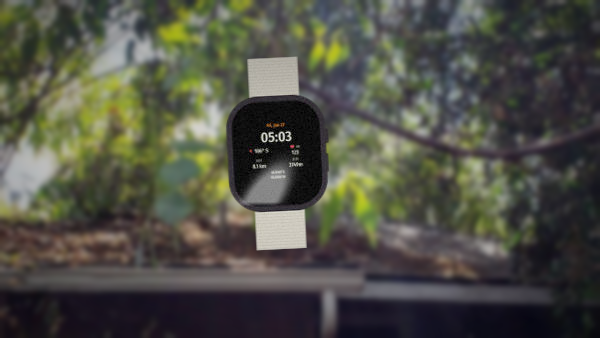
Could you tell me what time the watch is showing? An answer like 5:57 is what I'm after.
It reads 5:03
